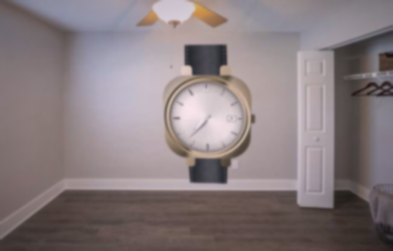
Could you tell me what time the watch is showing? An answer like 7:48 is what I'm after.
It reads 7:37
